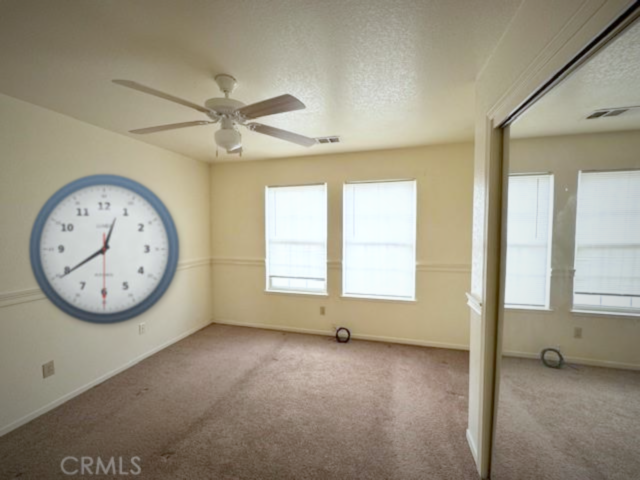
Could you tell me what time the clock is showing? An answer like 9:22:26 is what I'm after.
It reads 12:39:30
